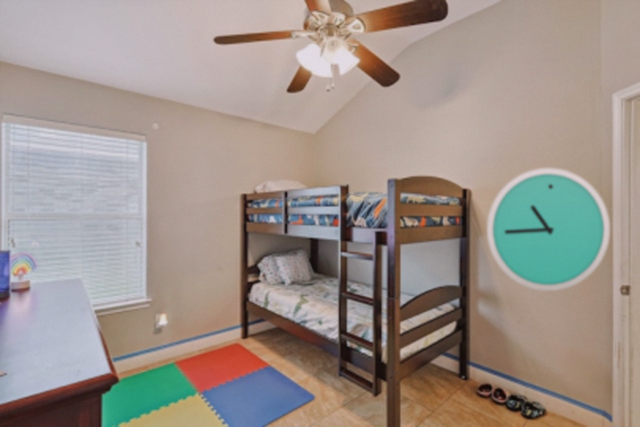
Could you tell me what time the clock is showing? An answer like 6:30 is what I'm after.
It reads 10:44
